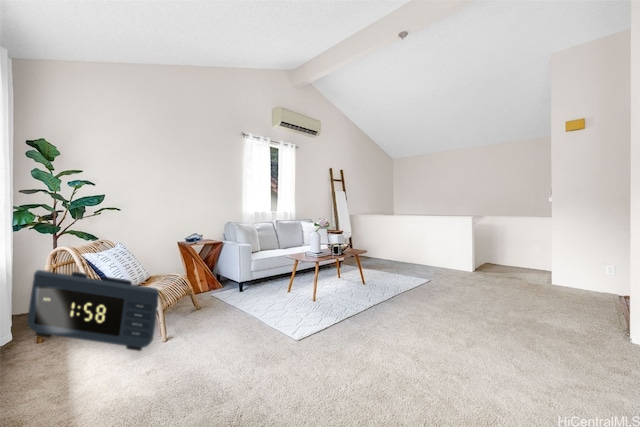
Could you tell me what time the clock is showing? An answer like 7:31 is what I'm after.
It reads 1:58
